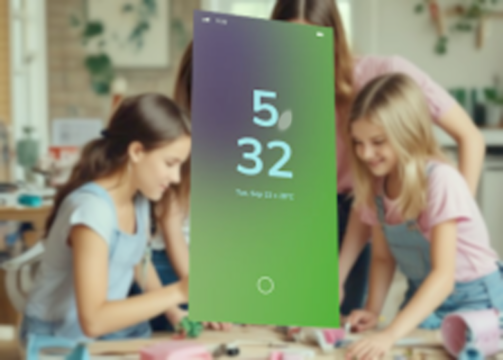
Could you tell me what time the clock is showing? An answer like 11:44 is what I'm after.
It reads 5:32
